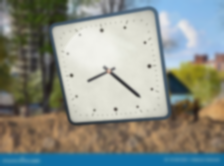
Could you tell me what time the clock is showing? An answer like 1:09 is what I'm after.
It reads 8:23
